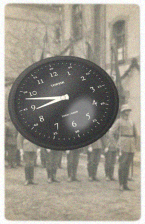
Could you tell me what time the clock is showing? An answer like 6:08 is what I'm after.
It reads 8:48
